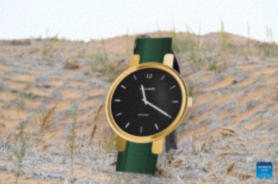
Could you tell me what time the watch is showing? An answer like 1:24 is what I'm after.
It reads 11:20
